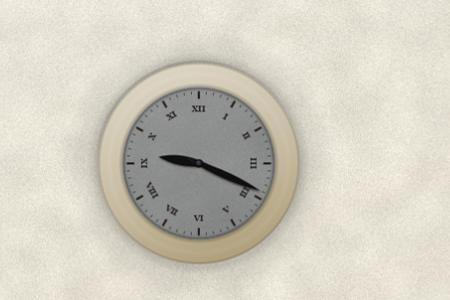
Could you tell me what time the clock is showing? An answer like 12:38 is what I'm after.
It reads 9:19
